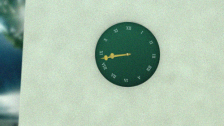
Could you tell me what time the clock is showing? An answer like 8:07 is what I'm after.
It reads 8:43
